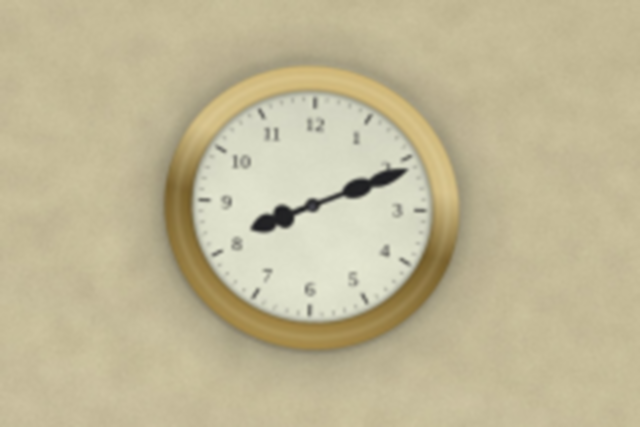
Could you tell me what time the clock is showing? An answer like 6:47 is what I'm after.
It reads 8:11
